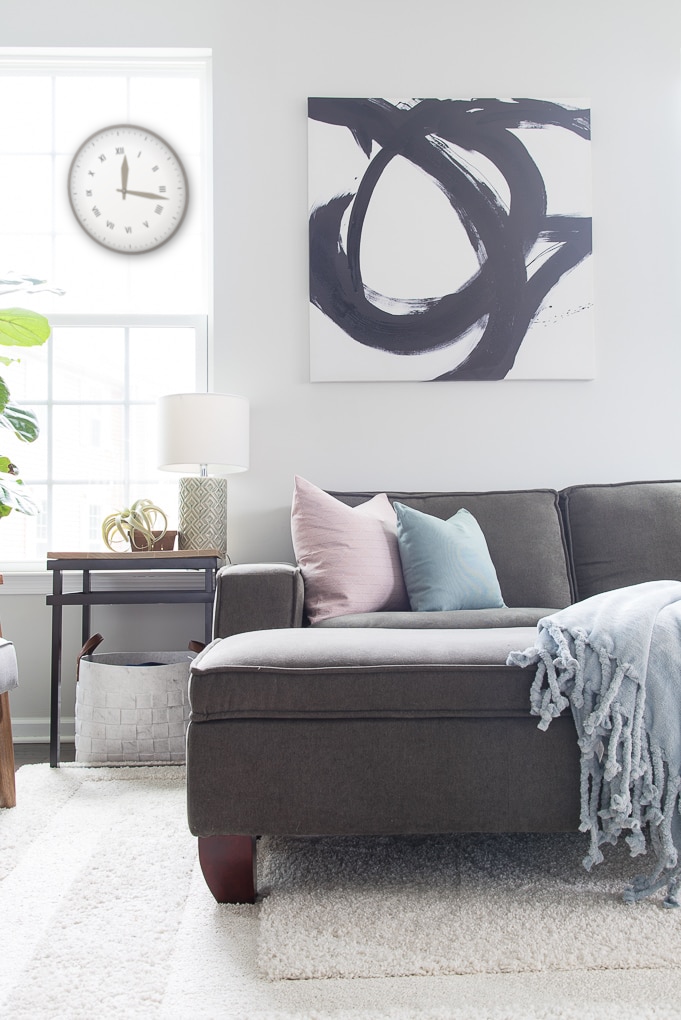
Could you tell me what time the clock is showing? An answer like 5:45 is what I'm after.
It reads 12:17
